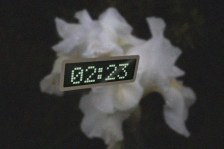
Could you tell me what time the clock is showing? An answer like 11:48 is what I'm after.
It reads 2:23
